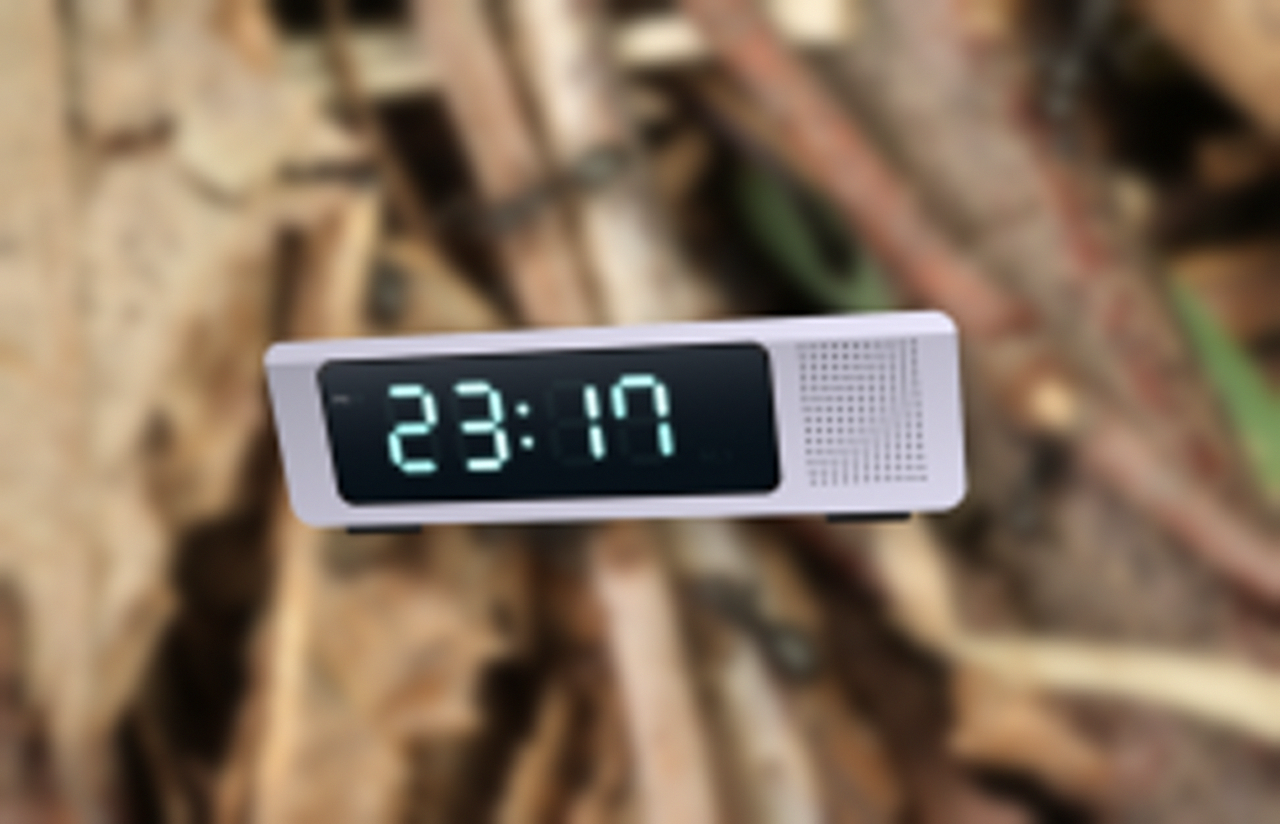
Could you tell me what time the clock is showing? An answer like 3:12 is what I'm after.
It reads 23:17
